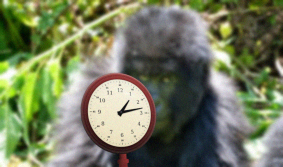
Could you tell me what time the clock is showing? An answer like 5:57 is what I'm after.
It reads 1:13
